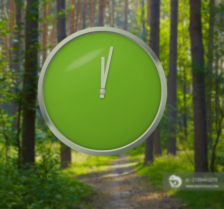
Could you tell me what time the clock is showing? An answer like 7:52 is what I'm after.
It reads 12:02
